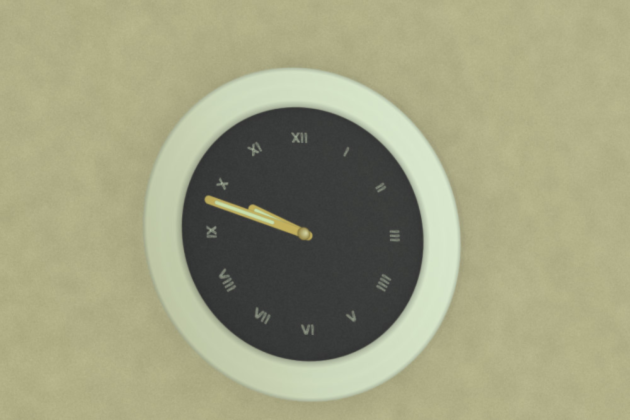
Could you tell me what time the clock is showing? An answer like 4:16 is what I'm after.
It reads 9:48
